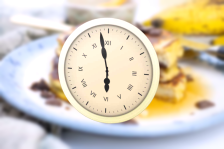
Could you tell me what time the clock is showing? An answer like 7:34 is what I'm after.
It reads 5:58
